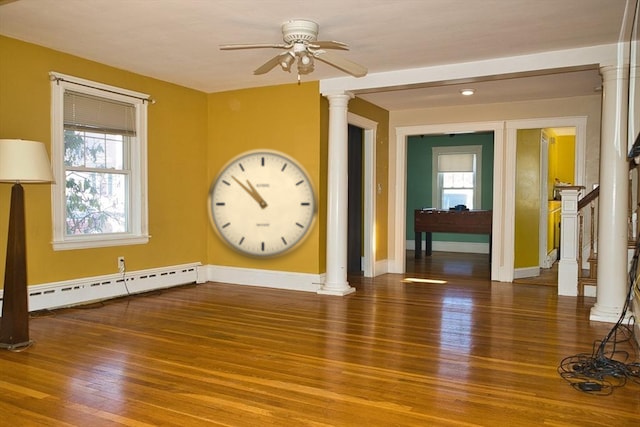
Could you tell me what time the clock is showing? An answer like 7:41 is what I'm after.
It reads 10:52
